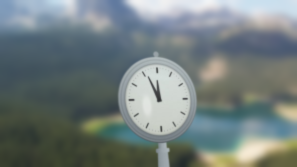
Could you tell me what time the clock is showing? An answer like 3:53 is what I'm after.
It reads 11:56
